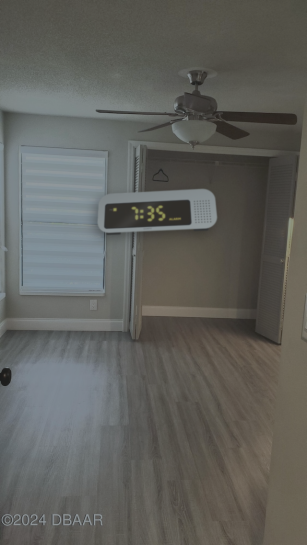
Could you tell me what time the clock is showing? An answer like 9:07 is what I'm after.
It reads 7:35
